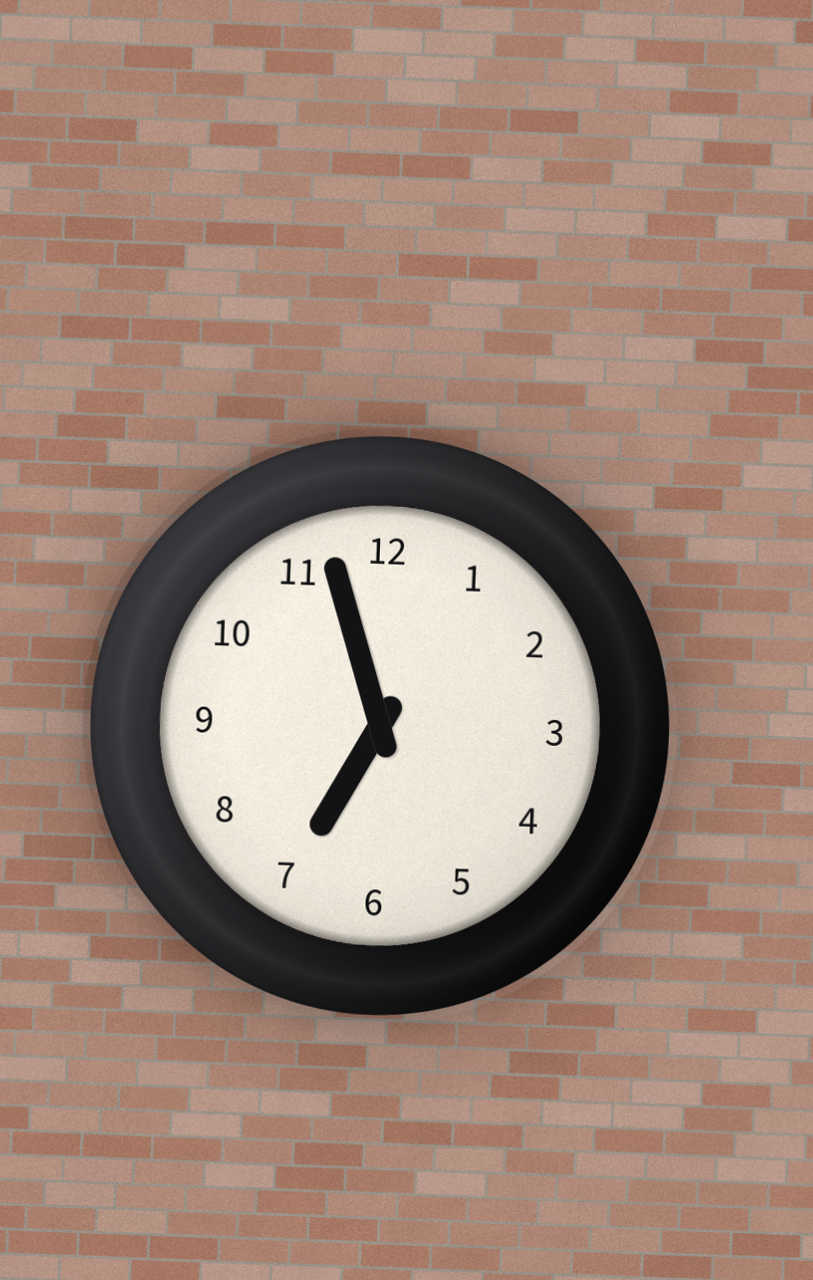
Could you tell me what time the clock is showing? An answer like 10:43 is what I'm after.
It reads 6:57
